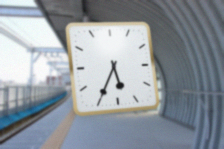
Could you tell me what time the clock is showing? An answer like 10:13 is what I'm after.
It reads 5:35
